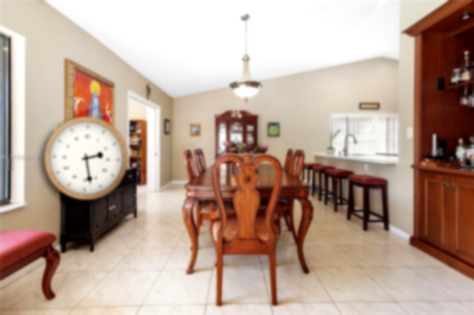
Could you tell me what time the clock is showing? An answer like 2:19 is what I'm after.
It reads 2:28
